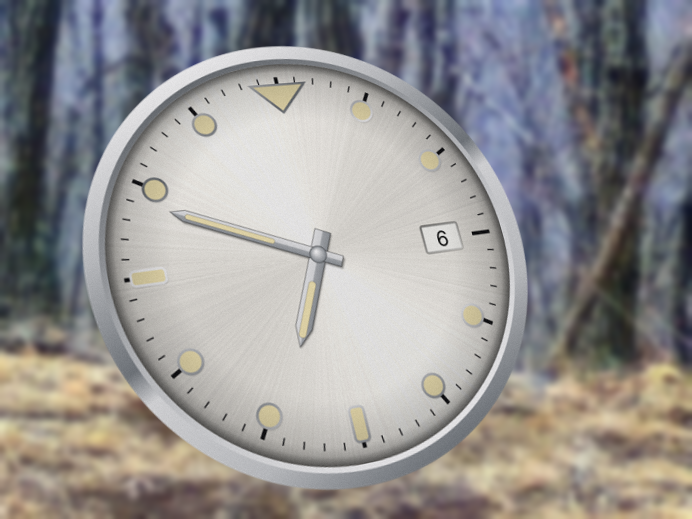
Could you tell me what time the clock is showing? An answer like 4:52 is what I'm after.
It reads 6:49
